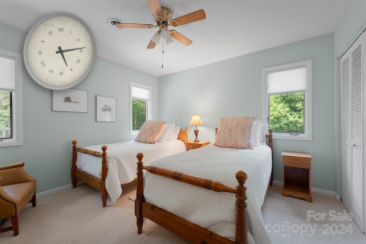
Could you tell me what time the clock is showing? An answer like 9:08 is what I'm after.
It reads 5:14
